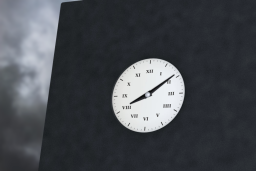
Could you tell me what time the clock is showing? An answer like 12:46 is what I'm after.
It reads 8:09
